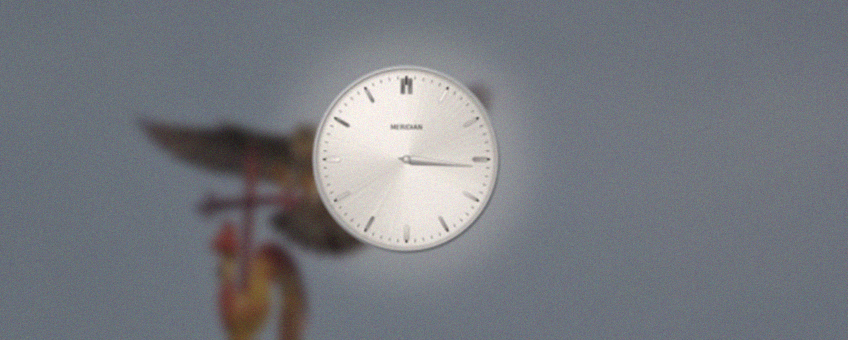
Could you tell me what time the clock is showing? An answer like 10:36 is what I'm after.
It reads 3:16
